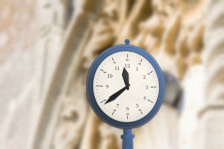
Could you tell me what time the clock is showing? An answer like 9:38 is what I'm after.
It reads 11:39
